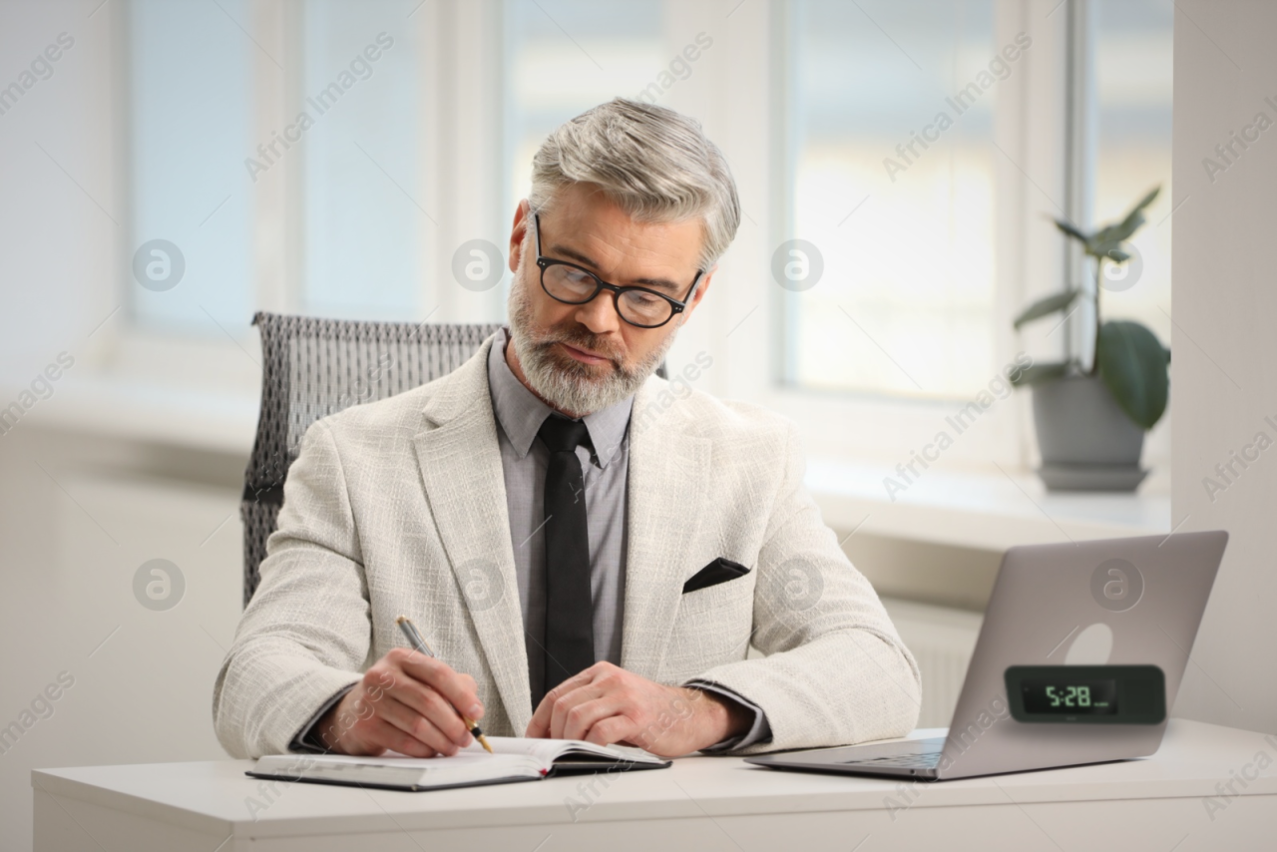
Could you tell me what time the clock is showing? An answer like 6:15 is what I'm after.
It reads 5:28
